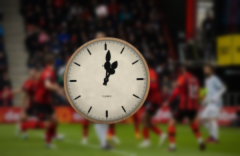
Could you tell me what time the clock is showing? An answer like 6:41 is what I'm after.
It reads 1:01
